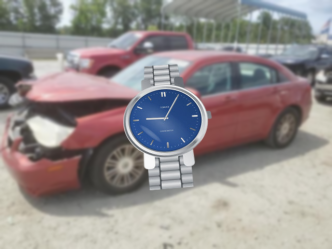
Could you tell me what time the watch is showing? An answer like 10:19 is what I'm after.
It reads 9:05
